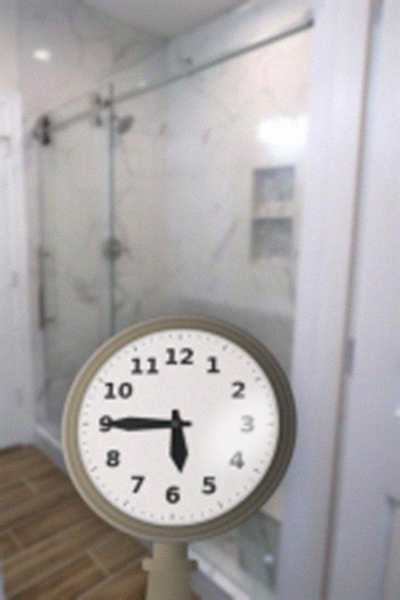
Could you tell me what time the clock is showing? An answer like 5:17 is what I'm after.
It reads 5:45
